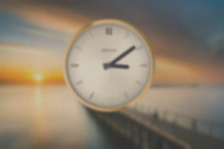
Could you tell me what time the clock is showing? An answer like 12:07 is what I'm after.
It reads 3:09
